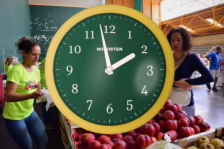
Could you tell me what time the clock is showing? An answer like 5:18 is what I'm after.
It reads 1:58
